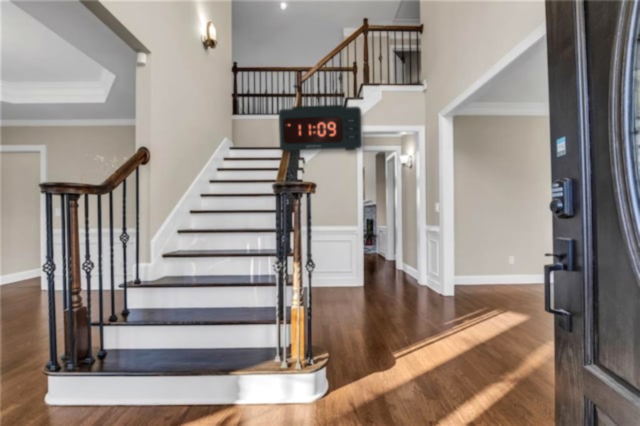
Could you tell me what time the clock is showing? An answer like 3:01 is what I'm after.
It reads 11:09
